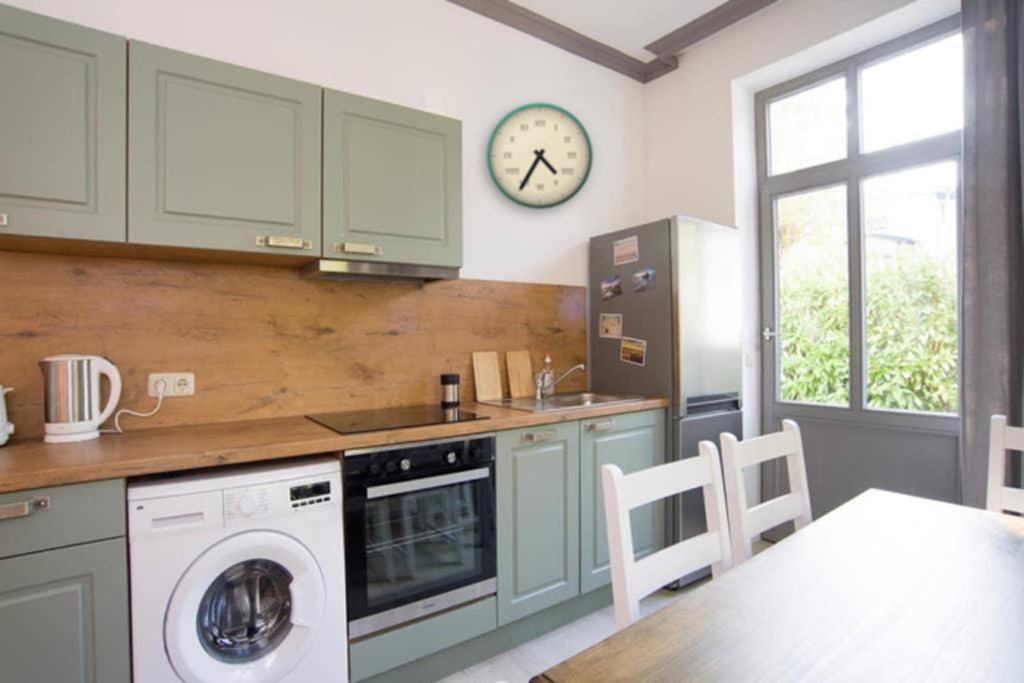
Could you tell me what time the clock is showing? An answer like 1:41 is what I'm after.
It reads 4:35
